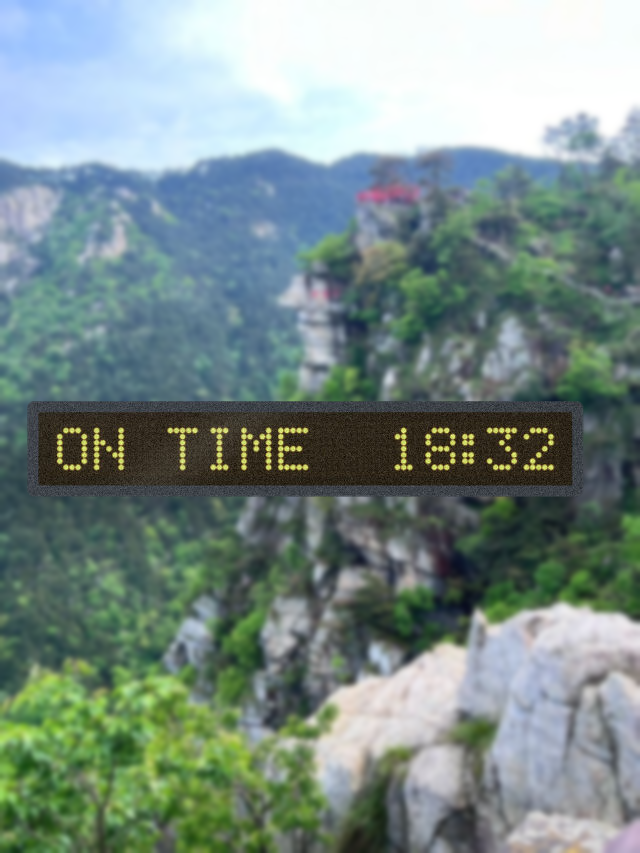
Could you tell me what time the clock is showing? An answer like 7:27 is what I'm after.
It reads 18:32
